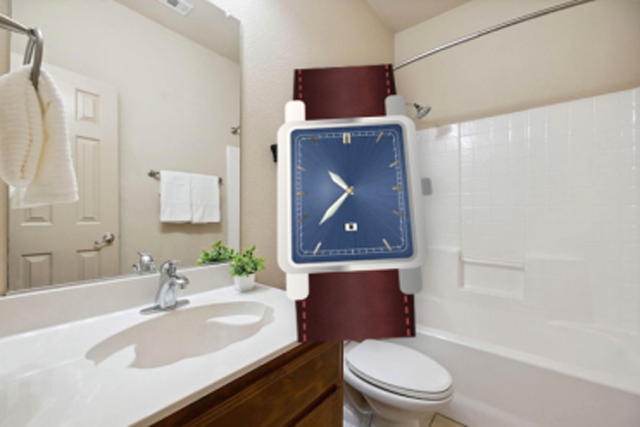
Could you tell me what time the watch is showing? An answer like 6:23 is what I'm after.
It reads 10:37
